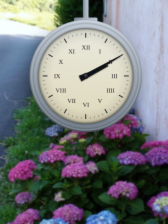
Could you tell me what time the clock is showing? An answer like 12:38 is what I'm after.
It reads 2:10
